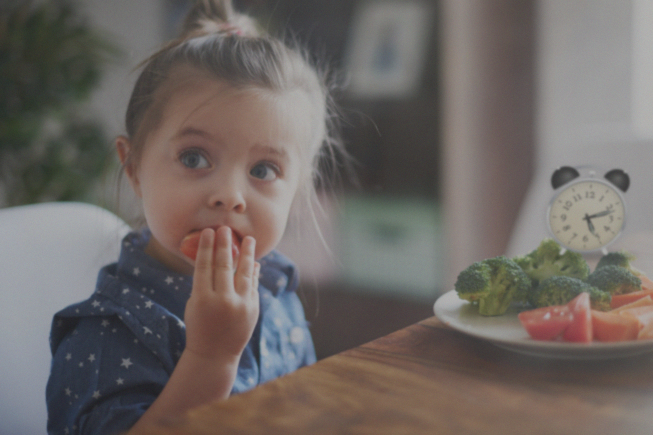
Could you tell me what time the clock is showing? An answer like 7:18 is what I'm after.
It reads 5:12
